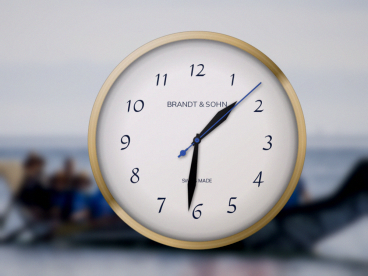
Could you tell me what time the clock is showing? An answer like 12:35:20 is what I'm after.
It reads 1:31:08
